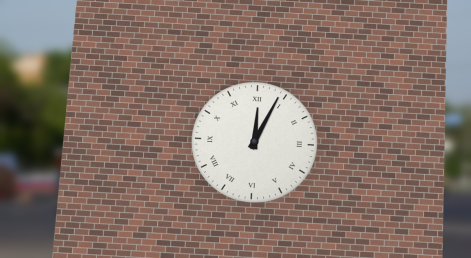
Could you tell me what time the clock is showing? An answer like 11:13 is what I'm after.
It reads 12:04
